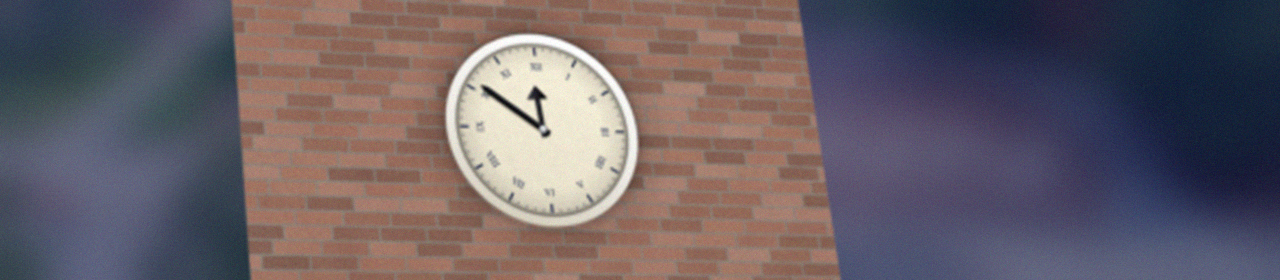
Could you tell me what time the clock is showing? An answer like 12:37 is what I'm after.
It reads 11:51
